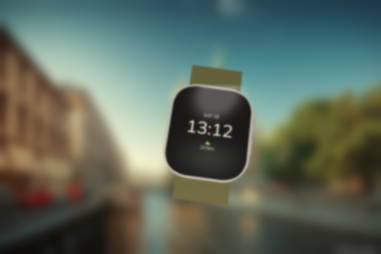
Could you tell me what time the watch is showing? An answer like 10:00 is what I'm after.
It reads 13:12
